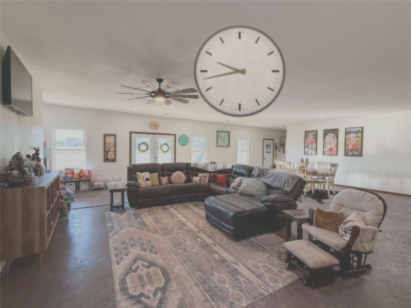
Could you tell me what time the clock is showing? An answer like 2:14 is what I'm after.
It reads 9:43
